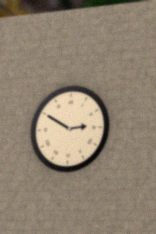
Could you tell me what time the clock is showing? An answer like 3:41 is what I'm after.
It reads 2:50
